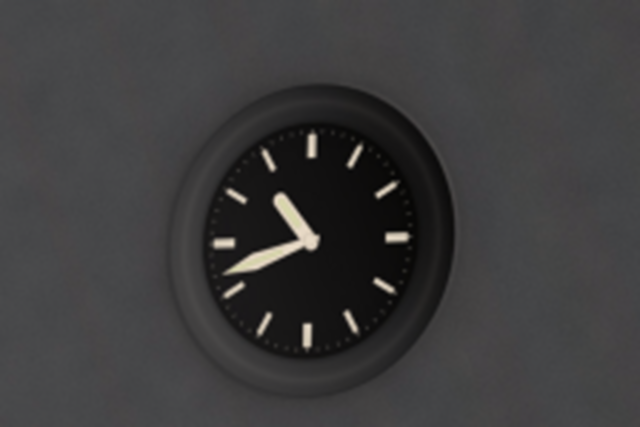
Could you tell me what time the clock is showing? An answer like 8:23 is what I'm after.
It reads 10:42
